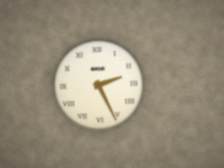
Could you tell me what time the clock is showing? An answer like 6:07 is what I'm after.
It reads 2:26
